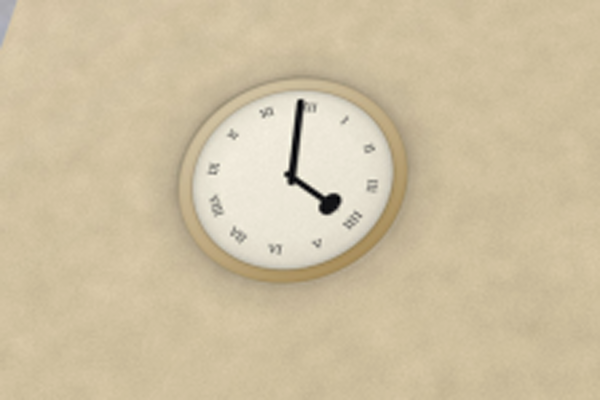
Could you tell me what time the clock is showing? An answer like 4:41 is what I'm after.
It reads 3:59
